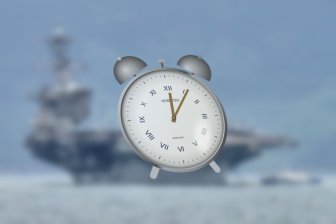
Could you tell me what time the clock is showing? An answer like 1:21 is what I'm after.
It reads 12:06
